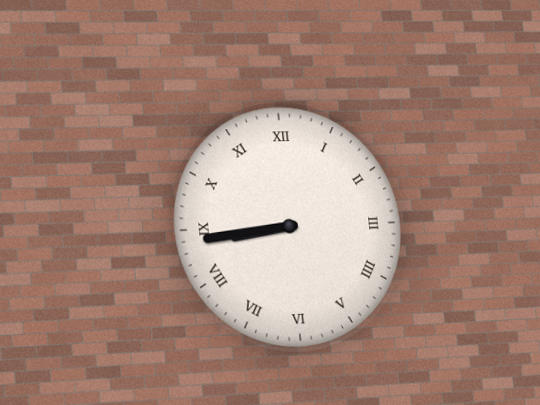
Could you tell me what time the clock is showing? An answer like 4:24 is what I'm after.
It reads 8:44
